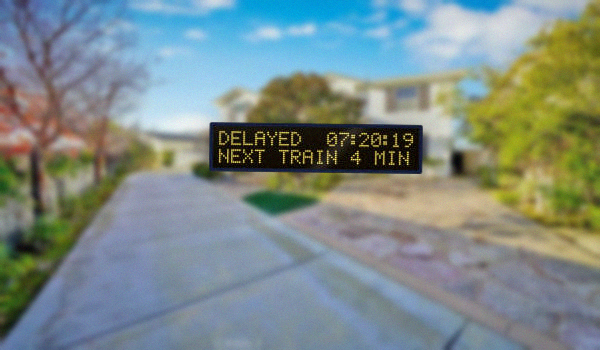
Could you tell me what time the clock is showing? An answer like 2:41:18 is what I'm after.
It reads 7:20:19
